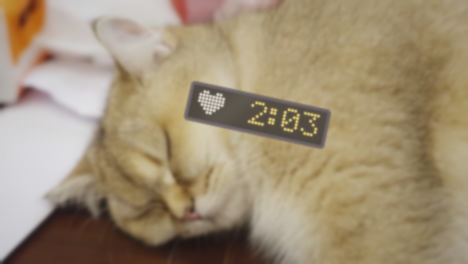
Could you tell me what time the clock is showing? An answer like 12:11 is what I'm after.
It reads 2:03
